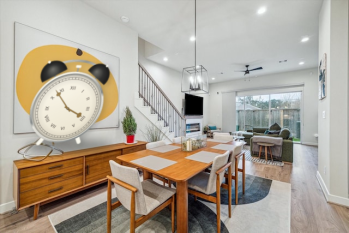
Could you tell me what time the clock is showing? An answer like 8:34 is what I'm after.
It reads 3:53
